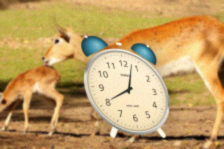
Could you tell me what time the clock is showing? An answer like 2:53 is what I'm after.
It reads 8:03
